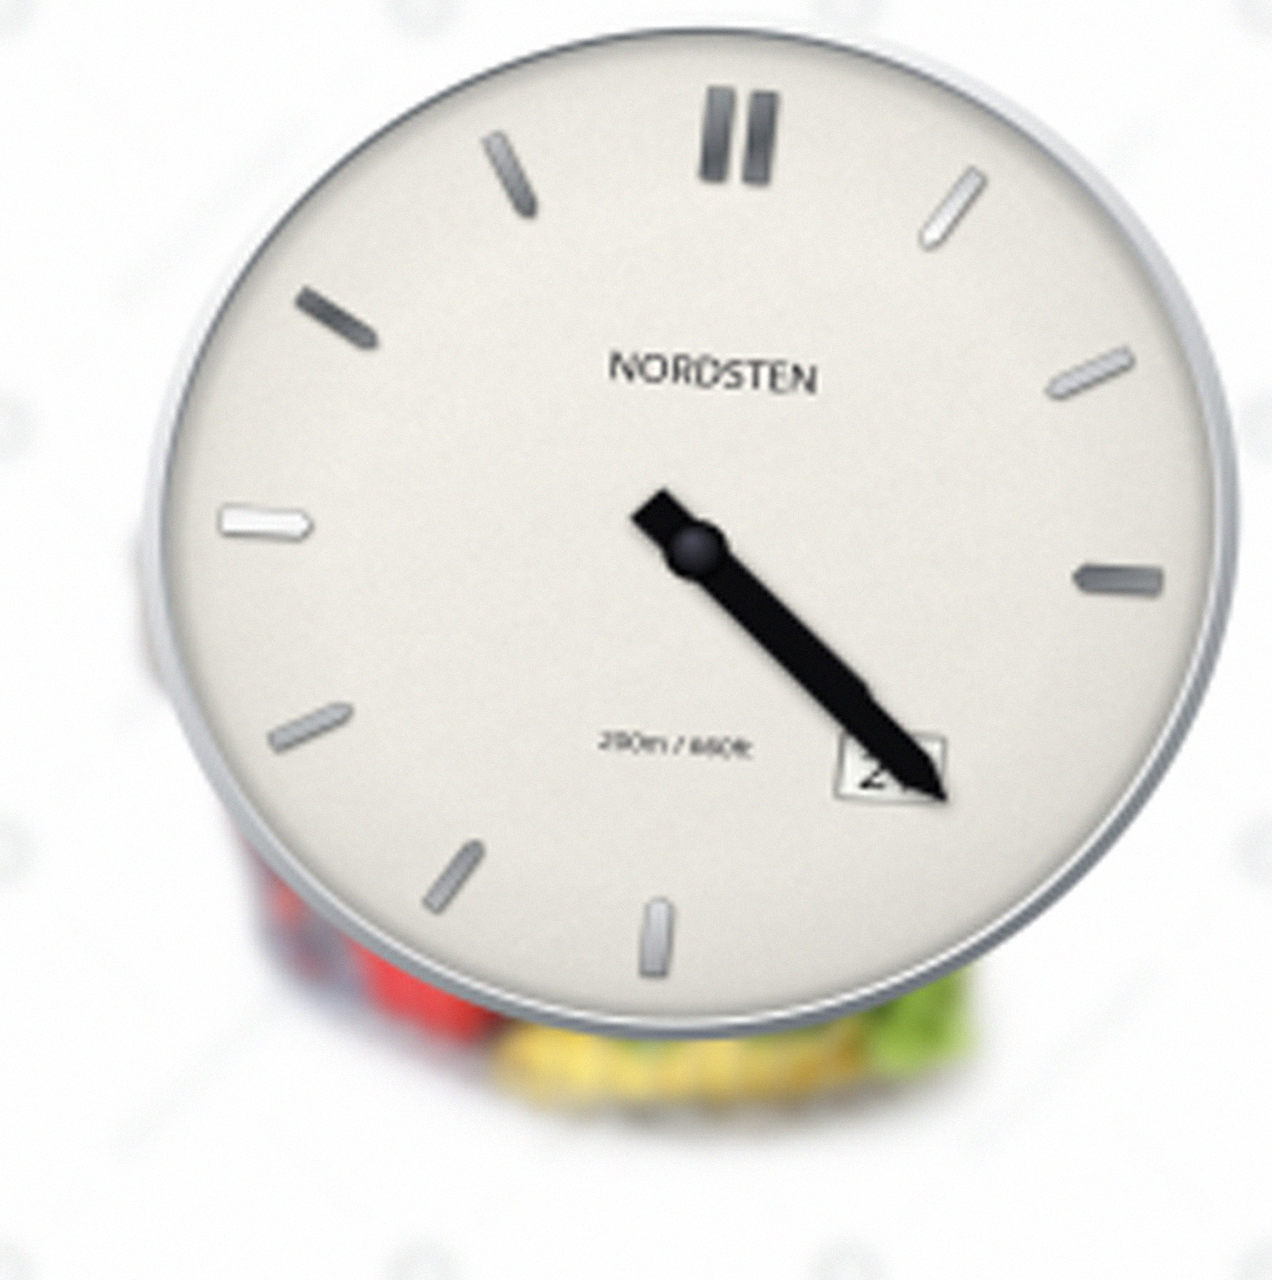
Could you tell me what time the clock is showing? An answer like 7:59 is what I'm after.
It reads 4:22
